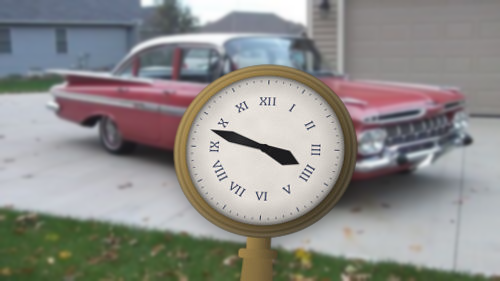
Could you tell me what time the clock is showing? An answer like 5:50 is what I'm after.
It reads 3:48
